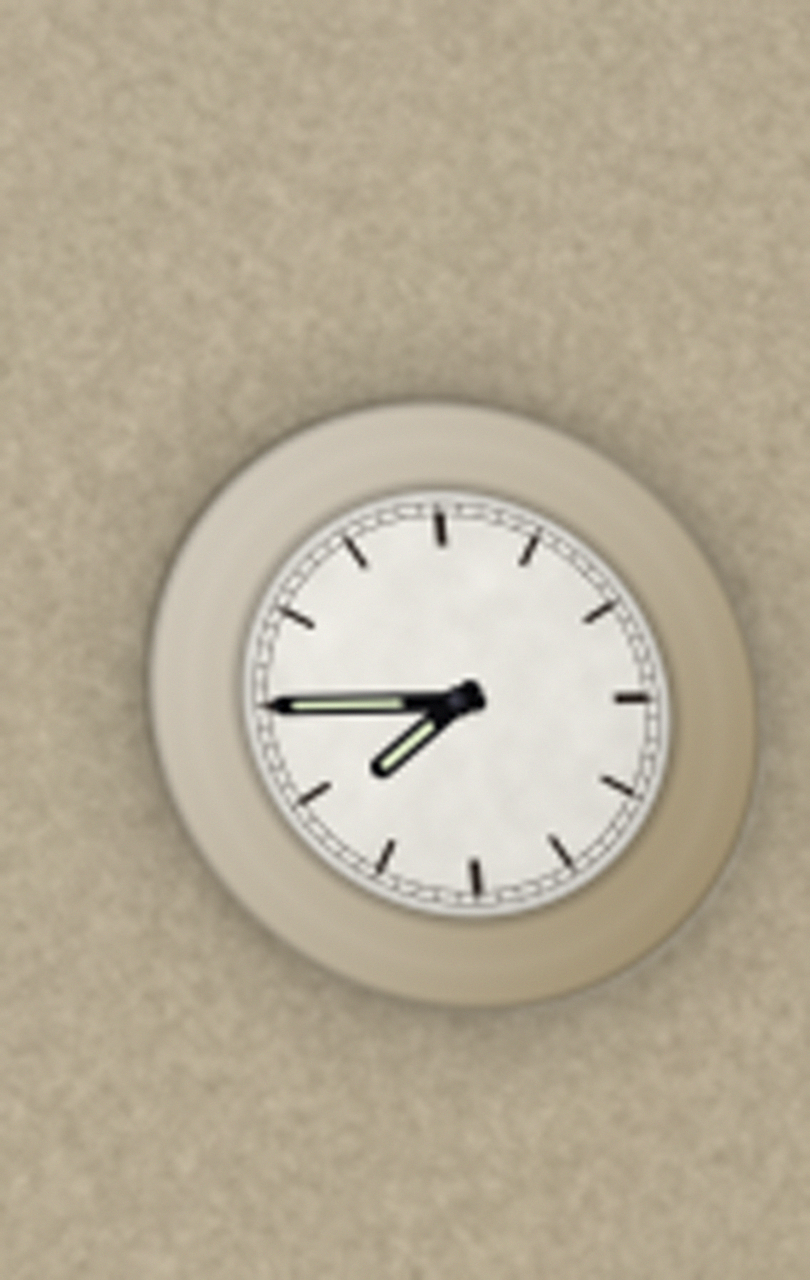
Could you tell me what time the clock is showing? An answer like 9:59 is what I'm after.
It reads 7:45
